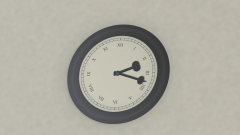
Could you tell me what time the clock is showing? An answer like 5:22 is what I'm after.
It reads 2:18
